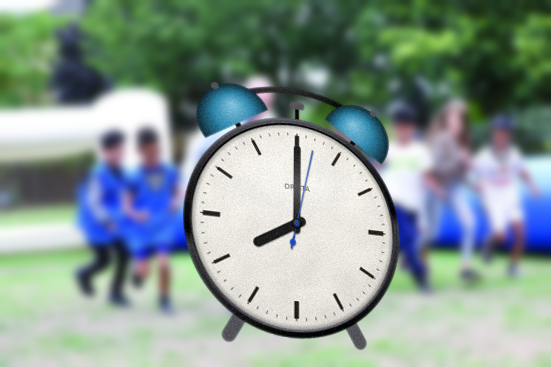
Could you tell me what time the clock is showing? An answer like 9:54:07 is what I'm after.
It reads 8:00:02
